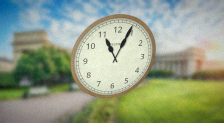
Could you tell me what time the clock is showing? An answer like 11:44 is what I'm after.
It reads 11:04
